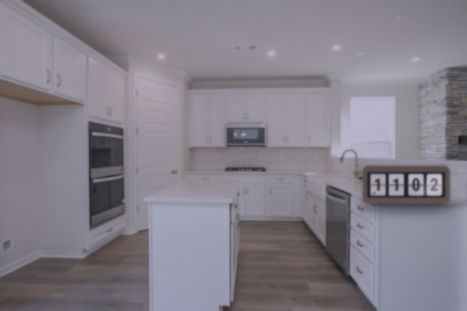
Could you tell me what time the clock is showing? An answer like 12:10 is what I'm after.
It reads 11:02
